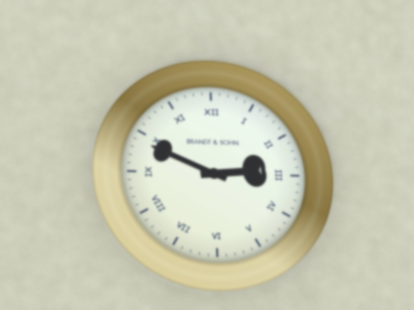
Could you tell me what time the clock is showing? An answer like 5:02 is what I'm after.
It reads 2:49
